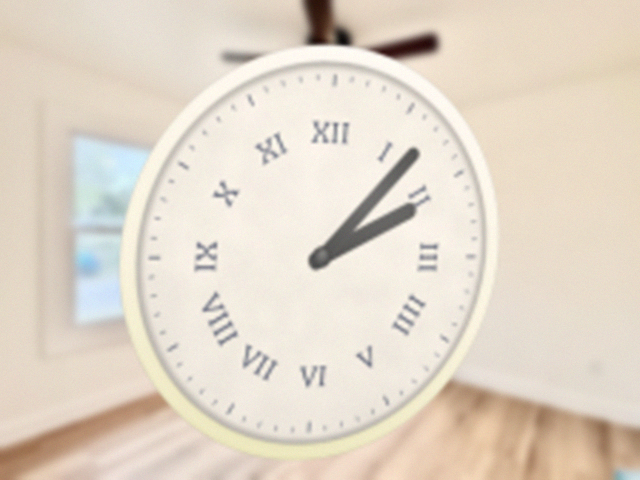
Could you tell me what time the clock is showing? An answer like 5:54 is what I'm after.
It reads 2:07
